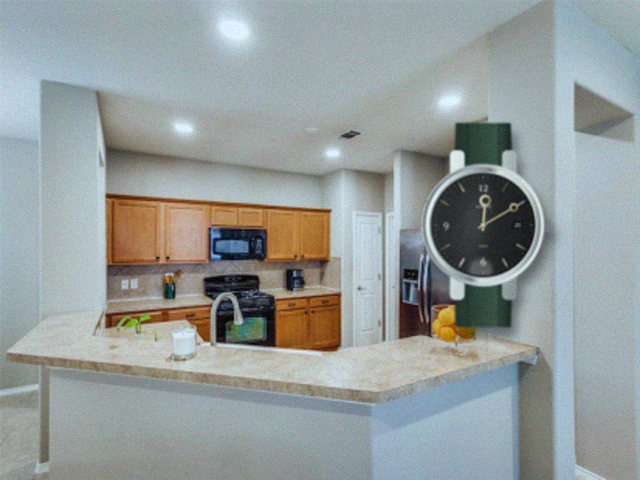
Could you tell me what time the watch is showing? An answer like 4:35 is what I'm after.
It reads 12:10
